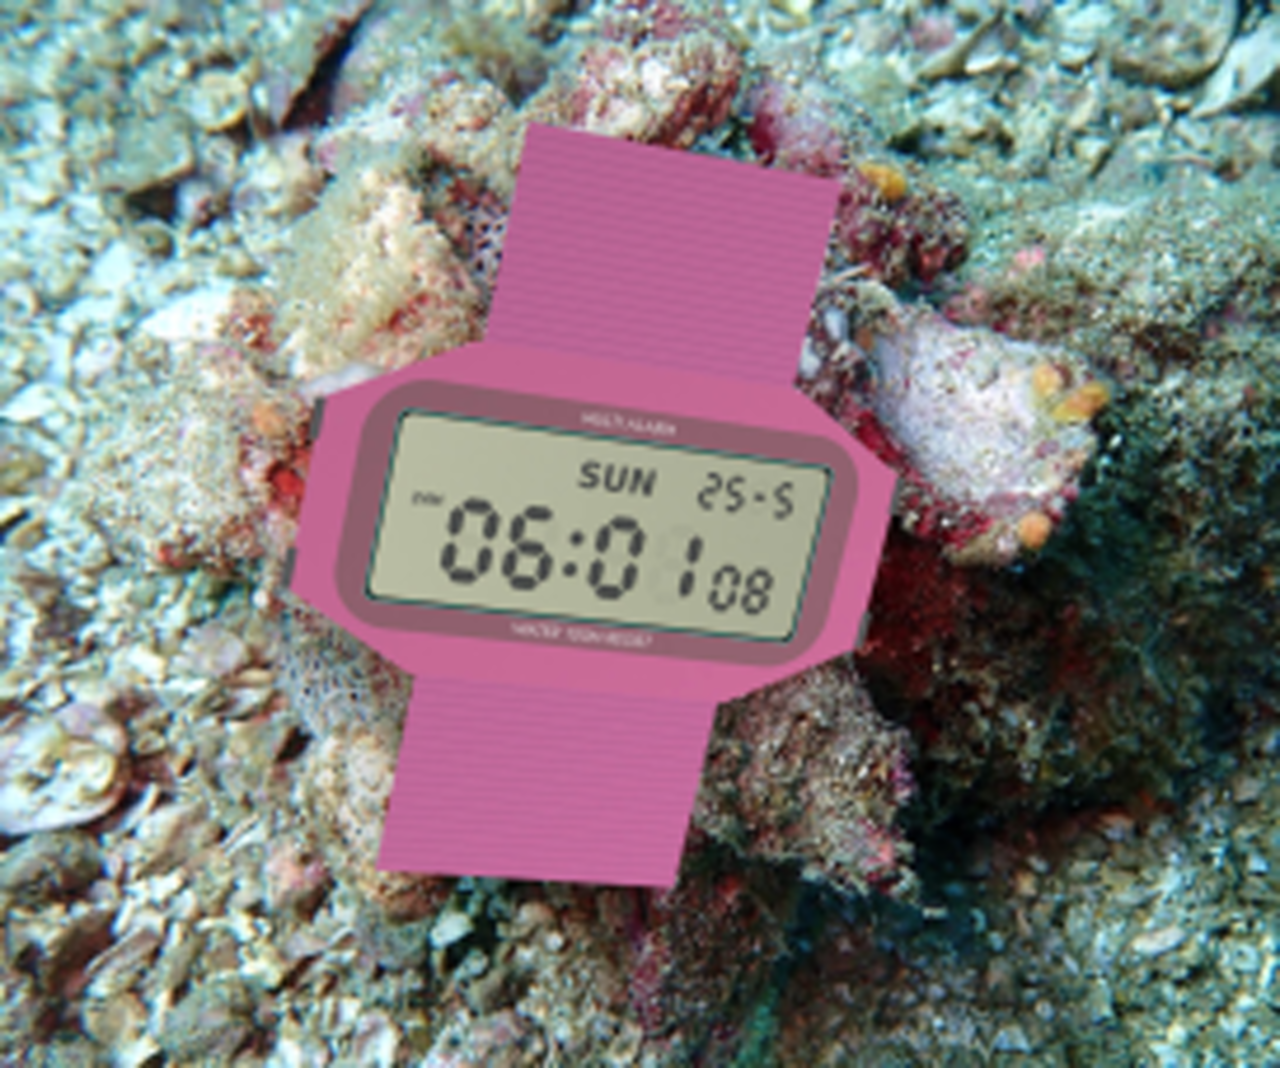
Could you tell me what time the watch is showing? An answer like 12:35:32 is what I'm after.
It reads 6:01:08
